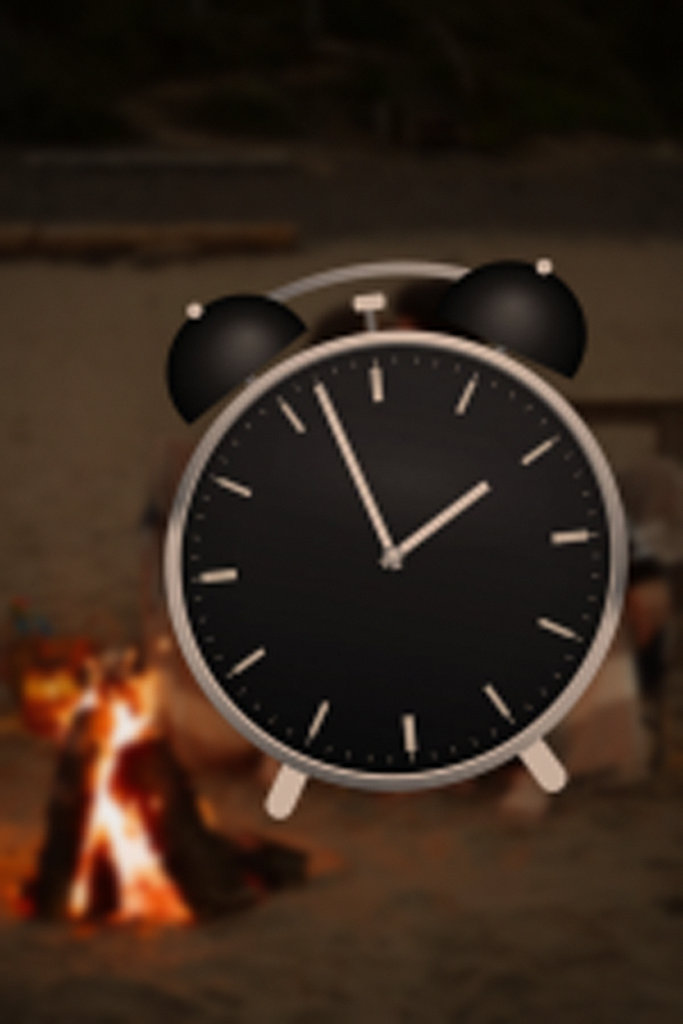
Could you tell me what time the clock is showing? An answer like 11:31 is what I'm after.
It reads 1:57
